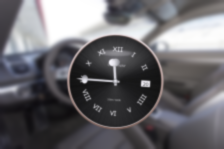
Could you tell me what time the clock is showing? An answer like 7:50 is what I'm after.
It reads 11:45
